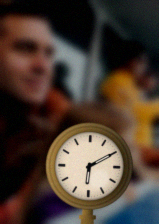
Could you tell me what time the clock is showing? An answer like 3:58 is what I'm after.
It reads 6:10
